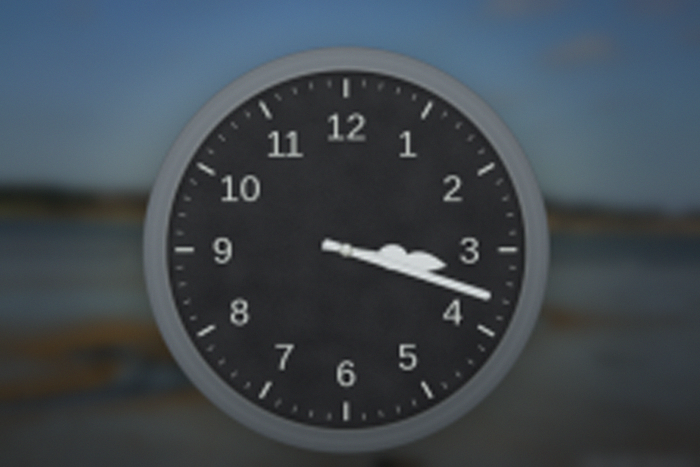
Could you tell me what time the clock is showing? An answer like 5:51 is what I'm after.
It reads 3:18
